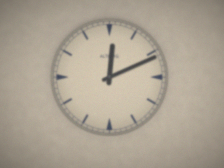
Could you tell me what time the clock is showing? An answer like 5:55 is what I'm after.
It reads 12:11
